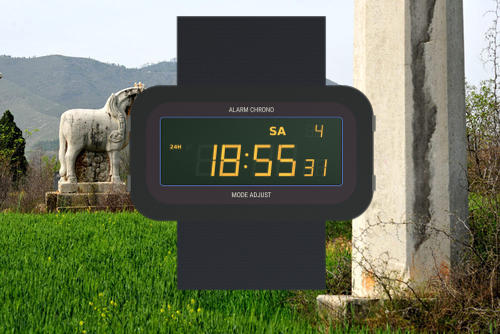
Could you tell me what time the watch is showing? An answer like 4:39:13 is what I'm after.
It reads 18:55:31
